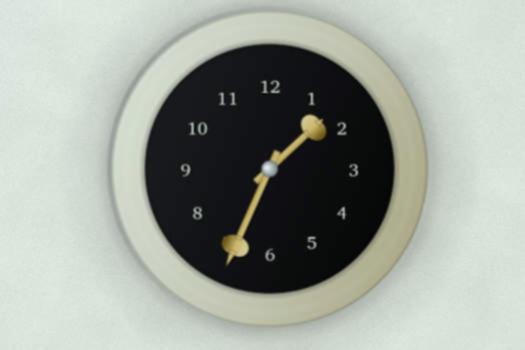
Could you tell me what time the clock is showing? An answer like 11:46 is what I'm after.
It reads 1:34
